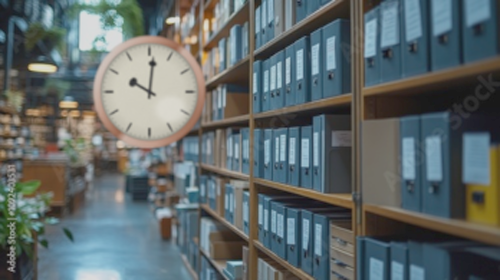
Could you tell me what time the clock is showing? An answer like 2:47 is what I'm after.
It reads 10:01
